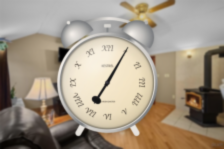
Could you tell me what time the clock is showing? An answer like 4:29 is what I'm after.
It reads 7:05
